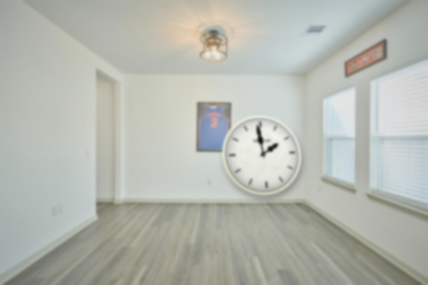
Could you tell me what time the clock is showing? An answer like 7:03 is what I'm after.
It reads 1:59
